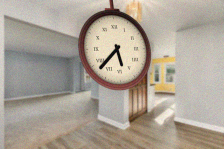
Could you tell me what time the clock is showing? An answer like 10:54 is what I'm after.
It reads 5:38
